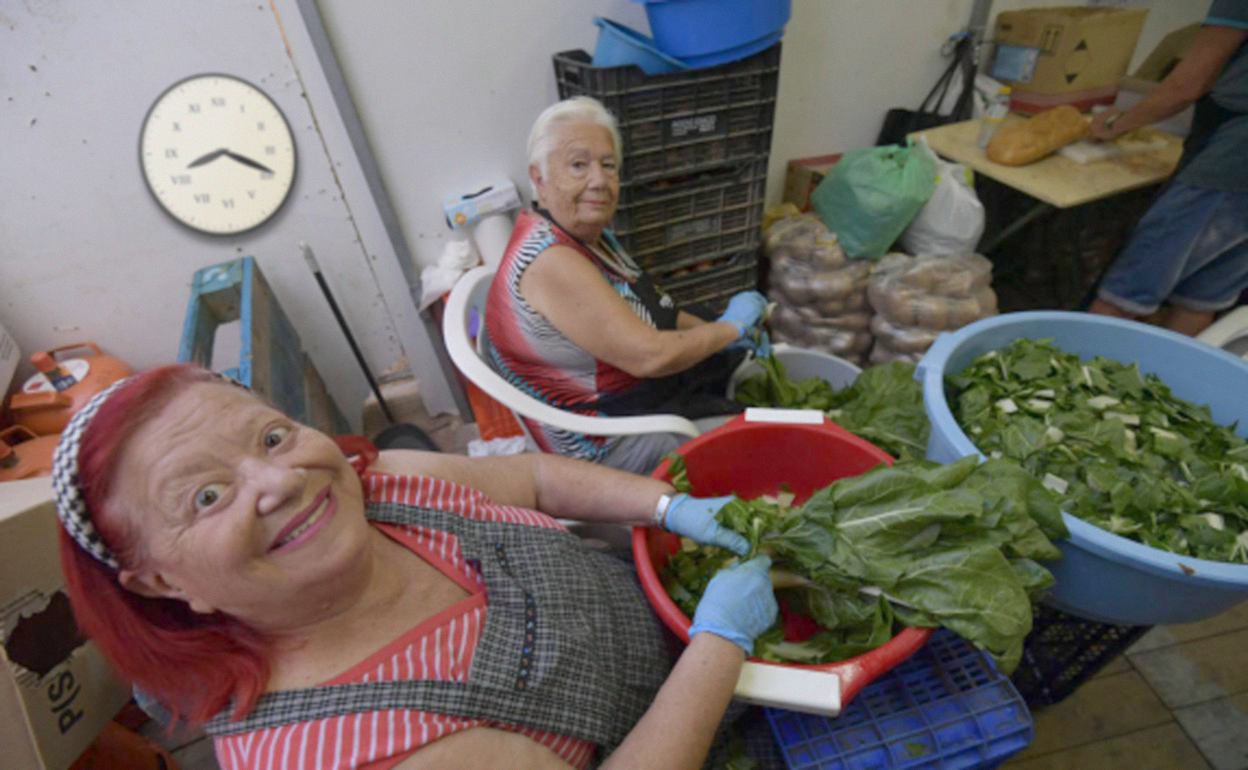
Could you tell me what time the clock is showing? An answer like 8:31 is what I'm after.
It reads 8:19
